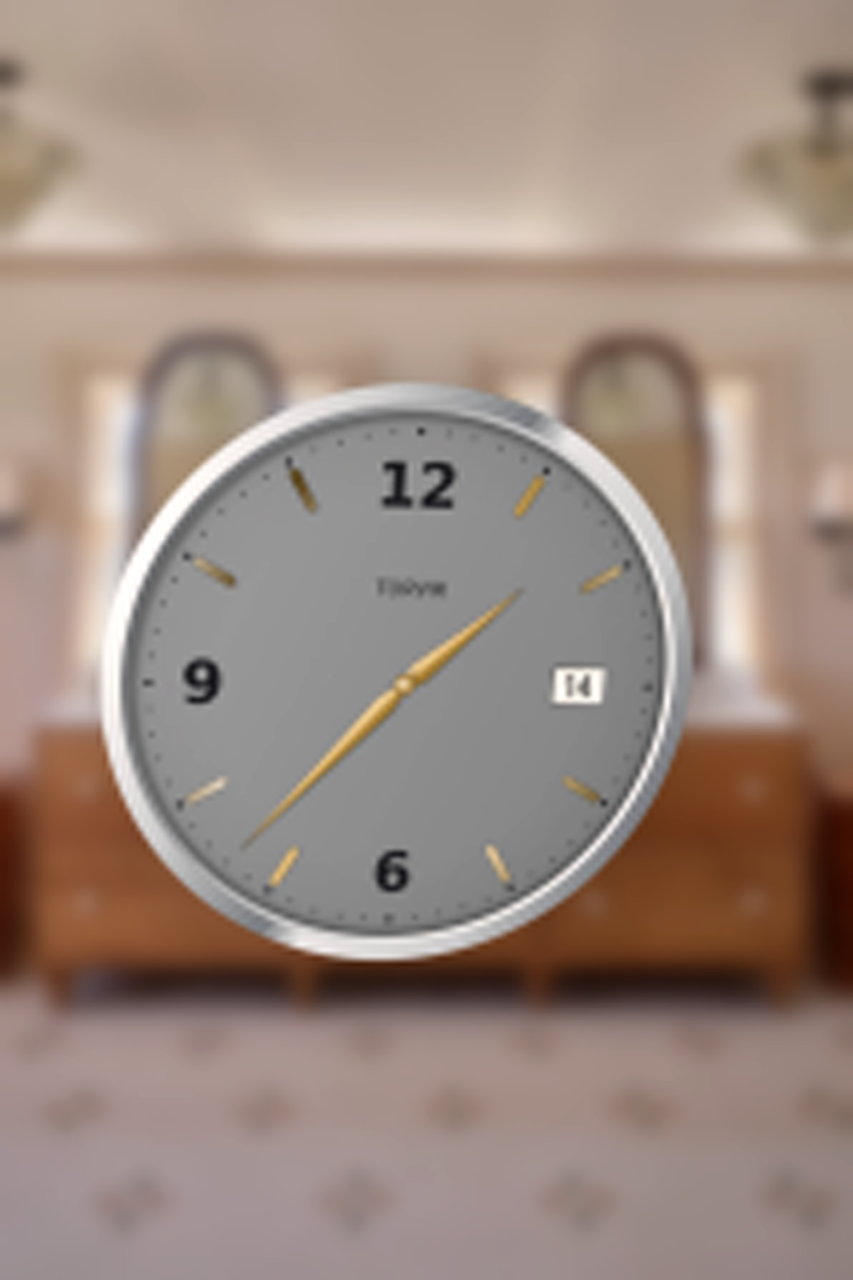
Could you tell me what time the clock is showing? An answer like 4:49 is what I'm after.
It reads 1:37
